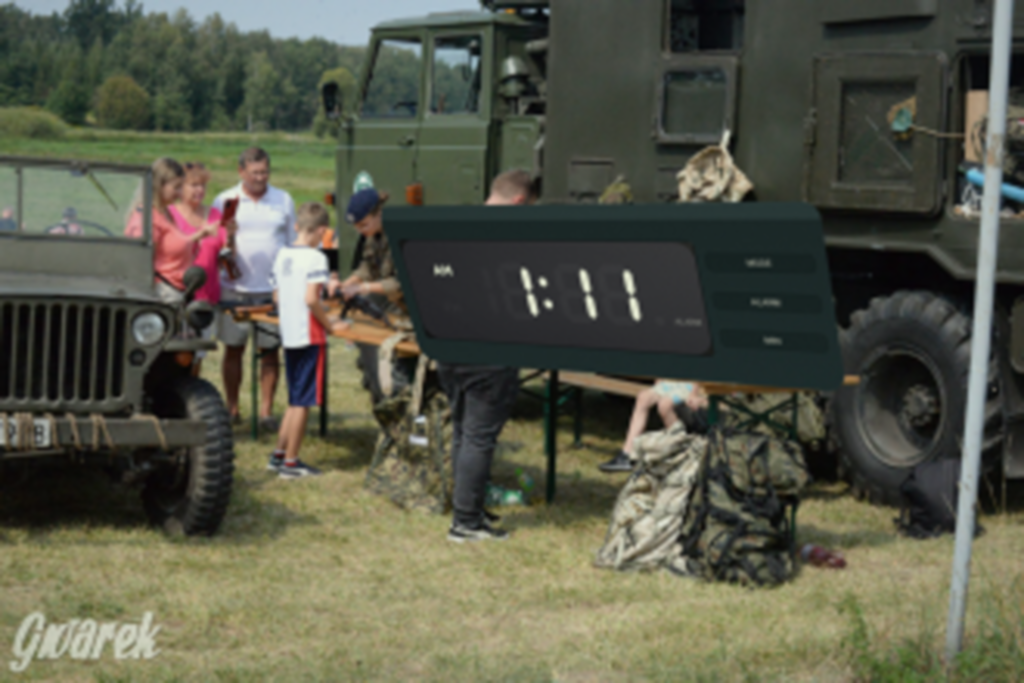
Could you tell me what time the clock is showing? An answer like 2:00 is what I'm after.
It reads 1:11
